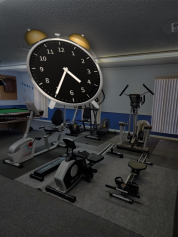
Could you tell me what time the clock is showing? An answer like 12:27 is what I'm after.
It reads 4:35
